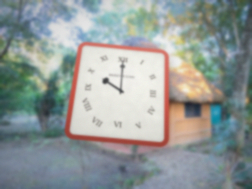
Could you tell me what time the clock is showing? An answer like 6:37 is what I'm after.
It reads 10:00
